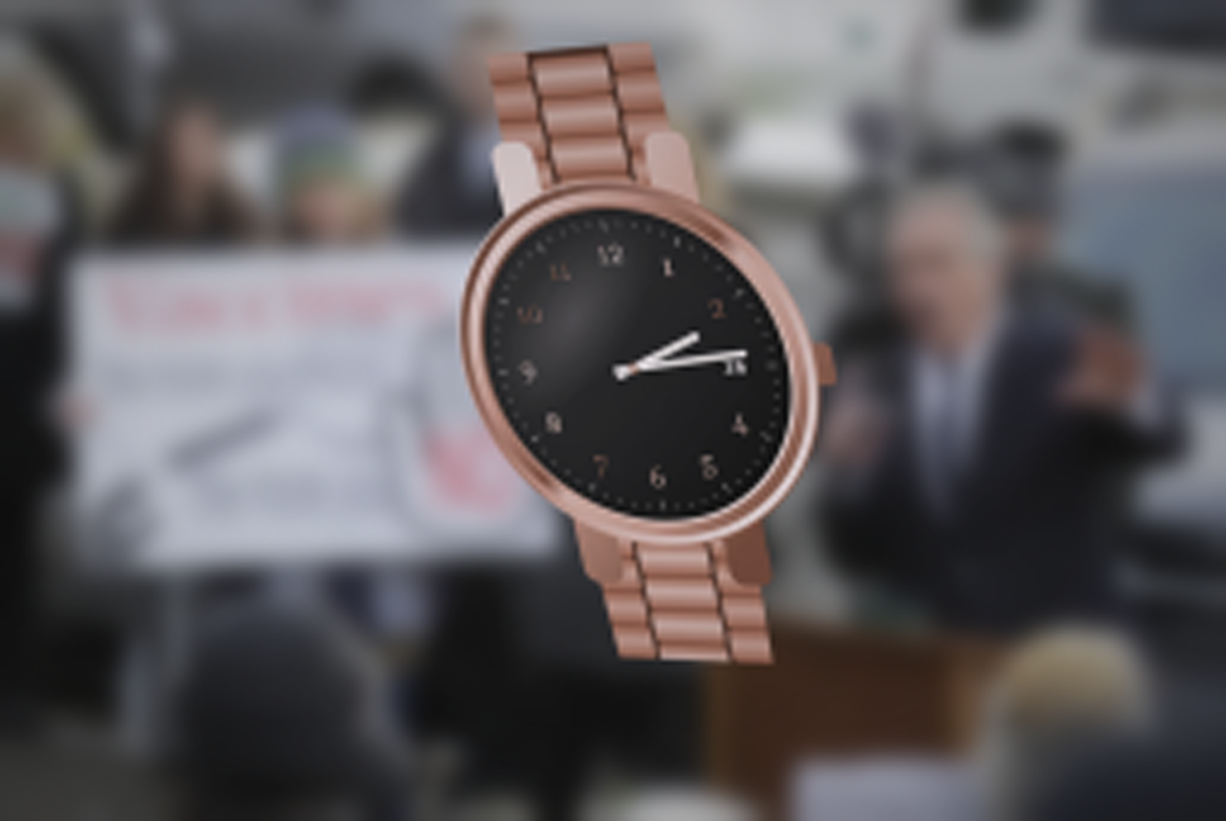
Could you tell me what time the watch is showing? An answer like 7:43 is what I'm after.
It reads 2:14
